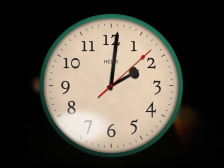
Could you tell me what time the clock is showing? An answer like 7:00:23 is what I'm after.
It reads 2:01:08
